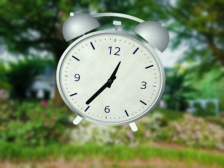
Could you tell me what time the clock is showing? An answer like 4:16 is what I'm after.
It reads 12:36
